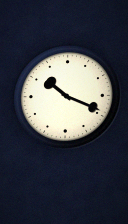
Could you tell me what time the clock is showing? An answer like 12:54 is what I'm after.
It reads 10:19
